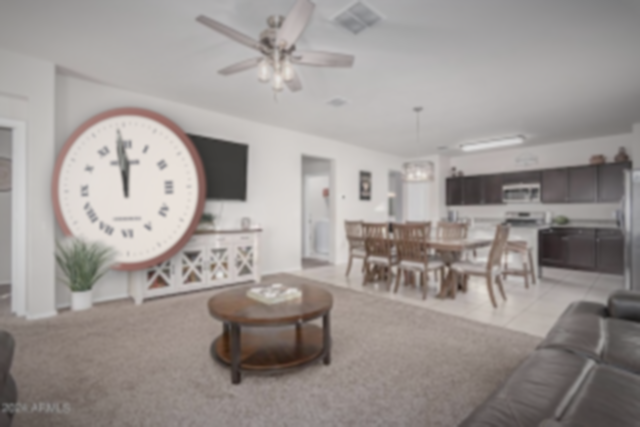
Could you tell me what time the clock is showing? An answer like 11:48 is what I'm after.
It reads 11:59
